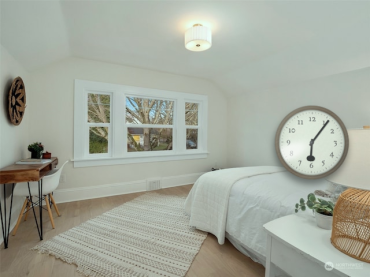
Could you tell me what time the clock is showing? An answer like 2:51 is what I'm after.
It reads 6:06
